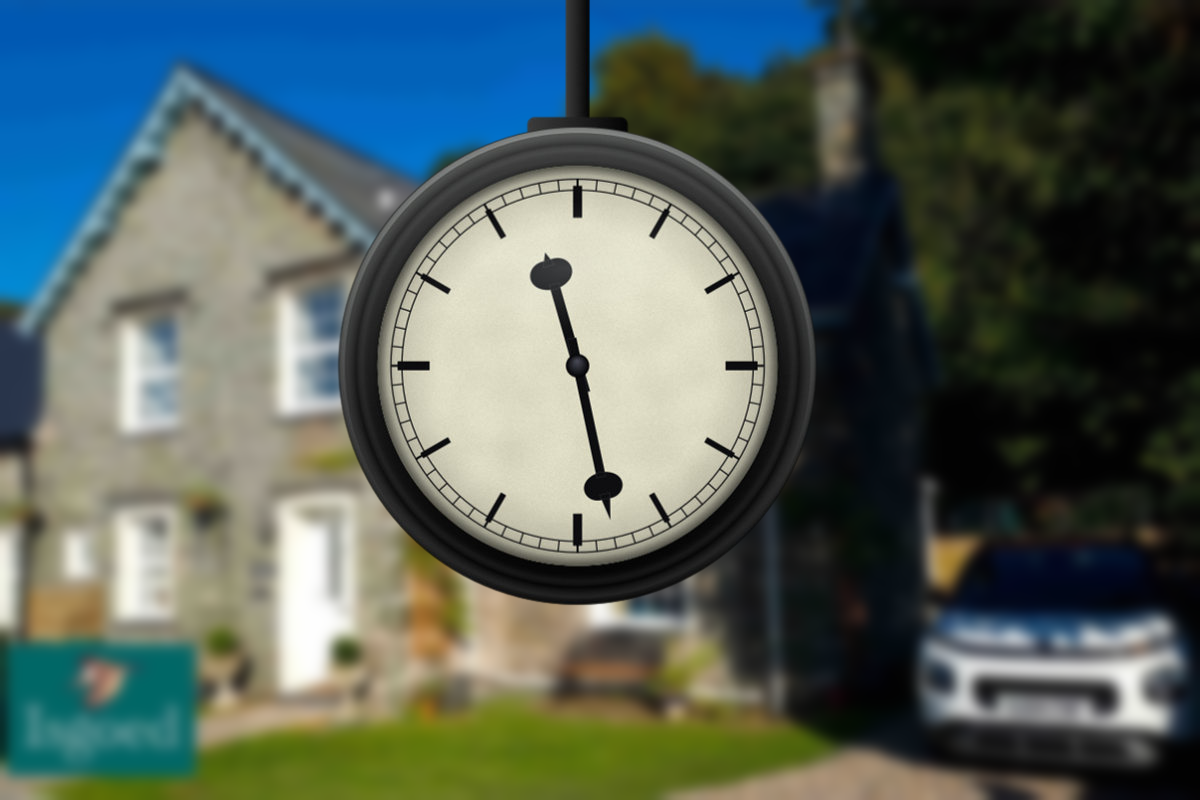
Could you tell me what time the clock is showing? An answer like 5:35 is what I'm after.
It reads 11:28
